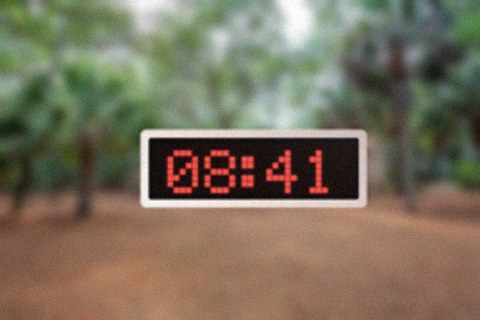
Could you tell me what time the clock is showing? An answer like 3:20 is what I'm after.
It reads 8:41
